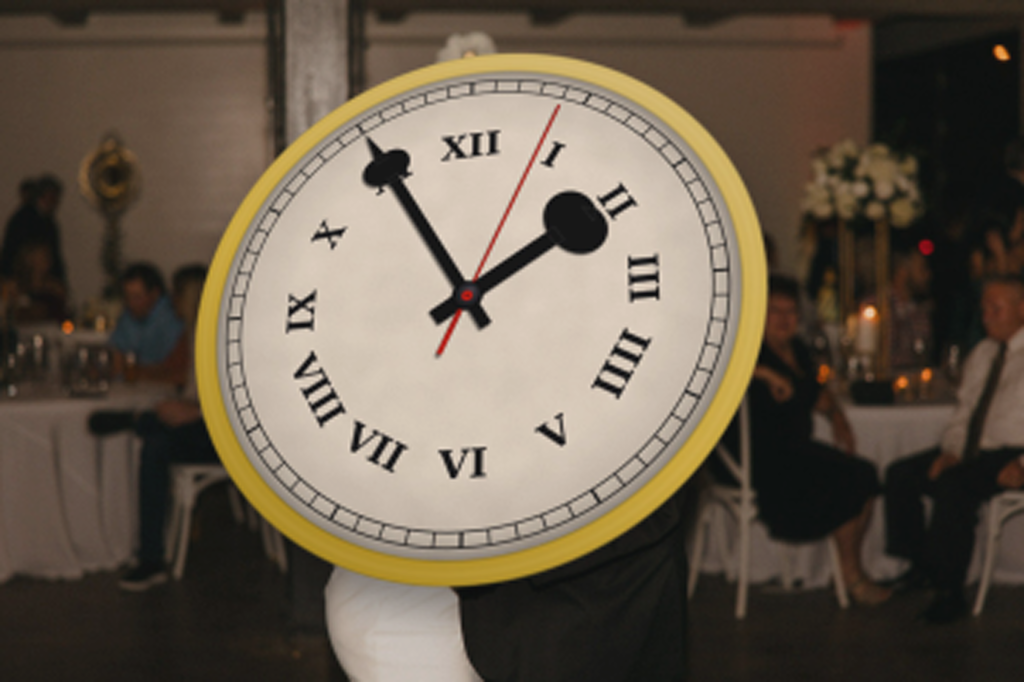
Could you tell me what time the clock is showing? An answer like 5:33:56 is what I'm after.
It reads 1:55:04
